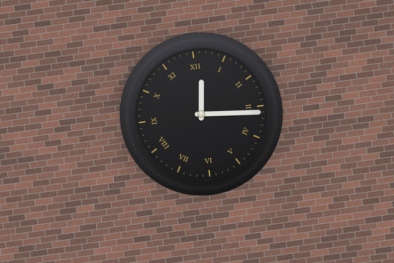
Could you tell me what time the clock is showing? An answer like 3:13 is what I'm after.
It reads 12:16
